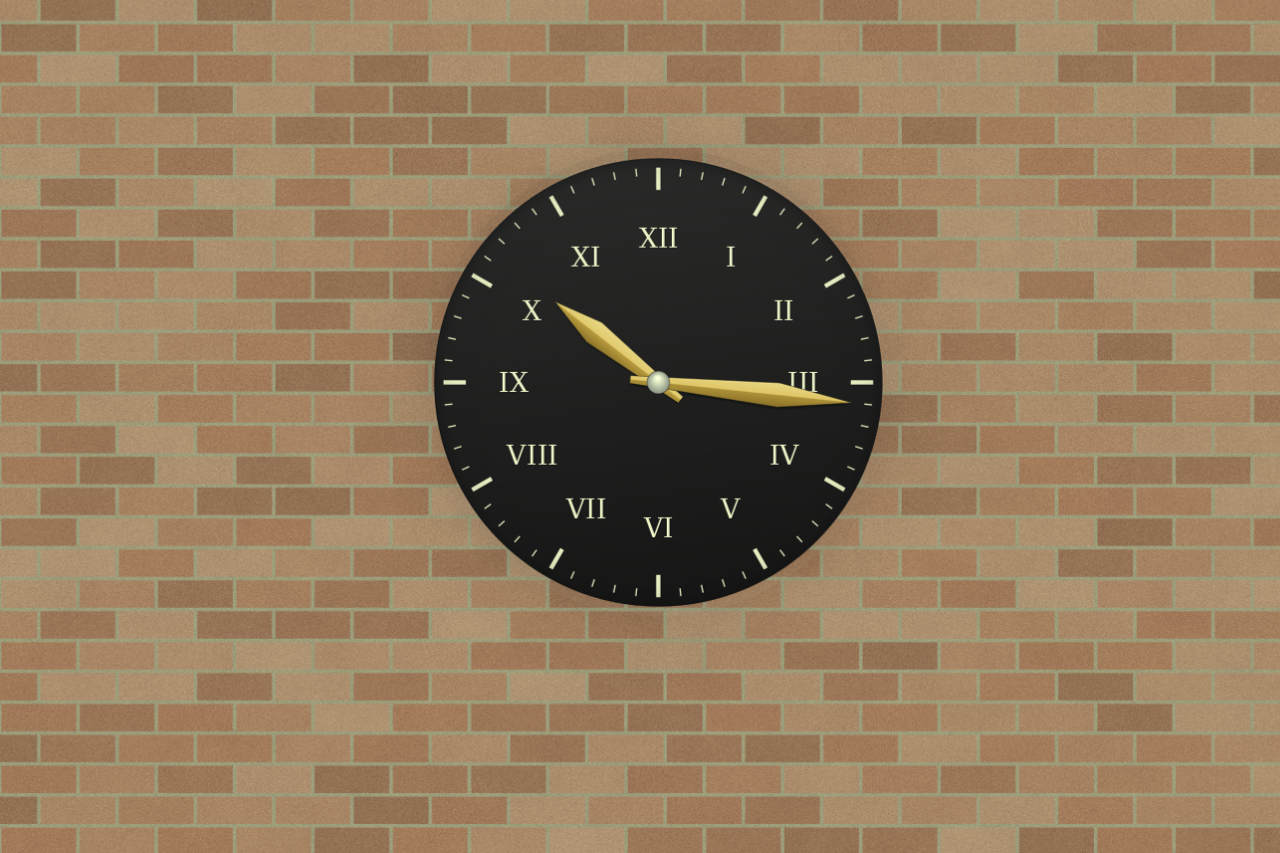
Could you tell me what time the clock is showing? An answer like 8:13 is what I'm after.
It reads 10:16
